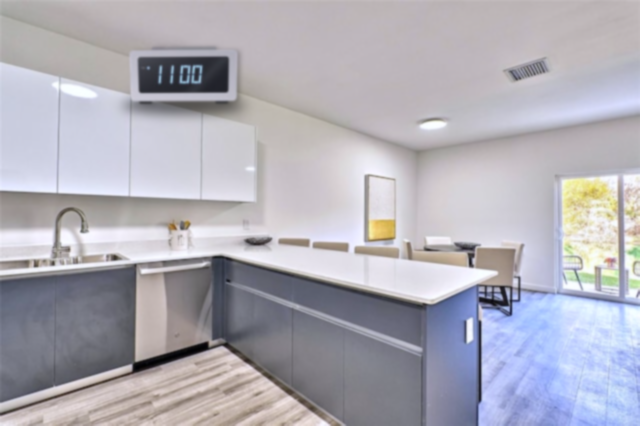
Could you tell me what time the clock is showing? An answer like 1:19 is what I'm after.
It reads 11:00
